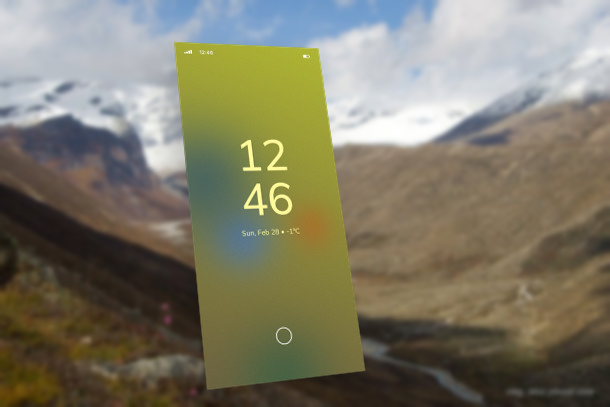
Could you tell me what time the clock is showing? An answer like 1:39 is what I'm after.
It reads 12:46
